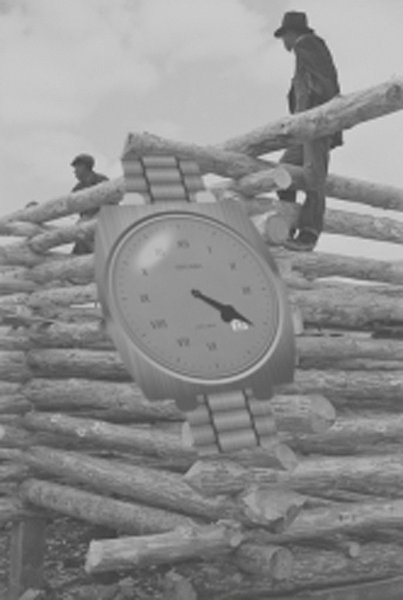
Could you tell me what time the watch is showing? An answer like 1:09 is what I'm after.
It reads 4:21
